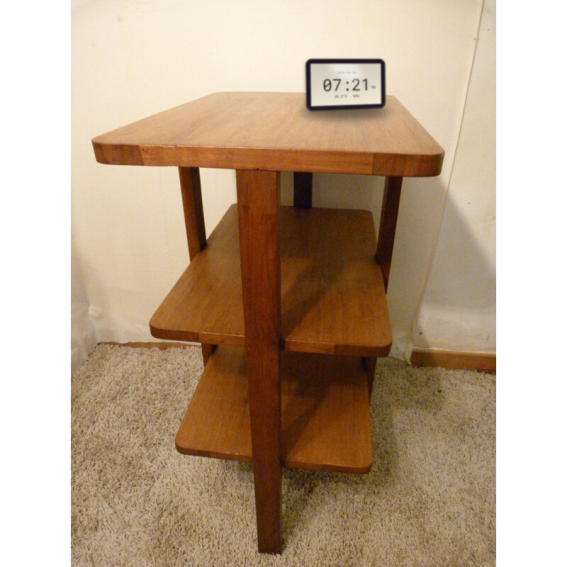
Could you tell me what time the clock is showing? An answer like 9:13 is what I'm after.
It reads 7:21
